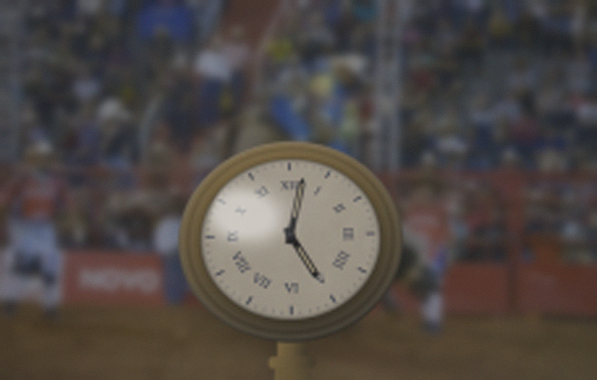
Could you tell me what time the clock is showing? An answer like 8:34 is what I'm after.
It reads 5:02
